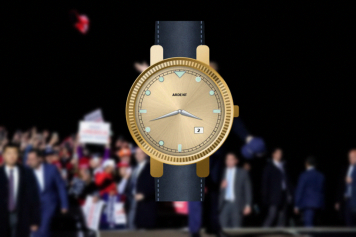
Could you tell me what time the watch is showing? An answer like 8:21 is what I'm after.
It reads 3:42
